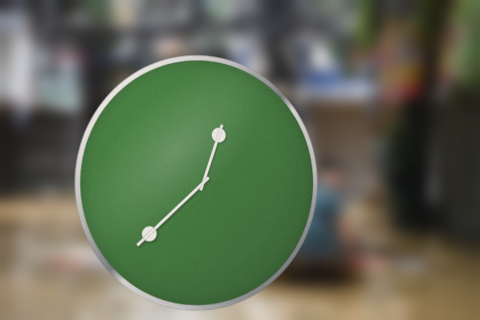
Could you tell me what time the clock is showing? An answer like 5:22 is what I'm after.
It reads 12:38
